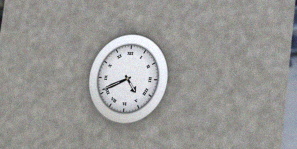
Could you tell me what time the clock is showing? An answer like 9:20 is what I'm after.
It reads 4:41
